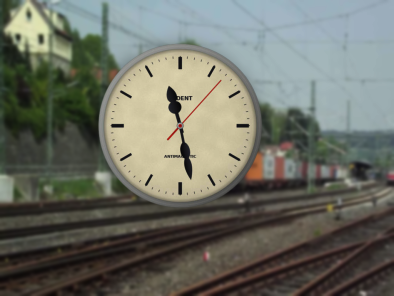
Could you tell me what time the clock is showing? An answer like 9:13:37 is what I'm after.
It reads 11:28:07
